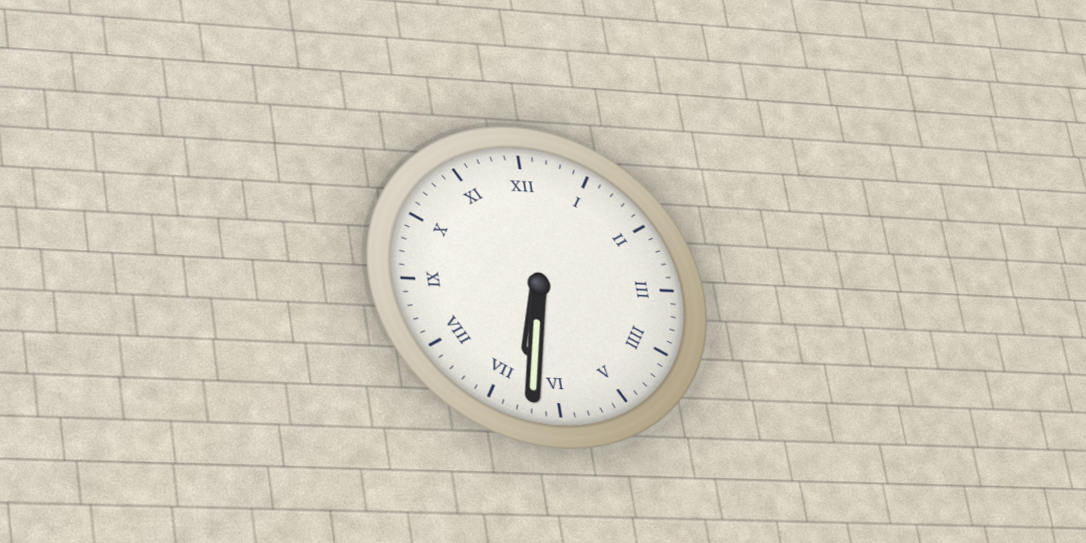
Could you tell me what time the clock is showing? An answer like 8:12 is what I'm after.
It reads 6:32
